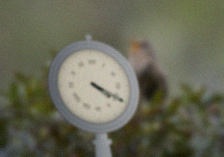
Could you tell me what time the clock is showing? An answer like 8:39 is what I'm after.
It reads 4:20
